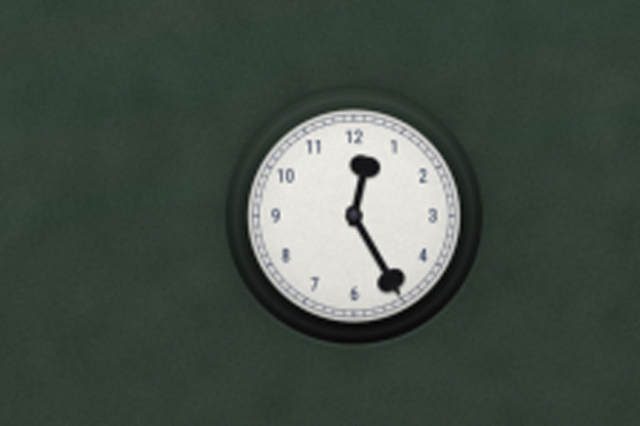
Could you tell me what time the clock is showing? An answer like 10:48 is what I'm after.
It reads 12:25
